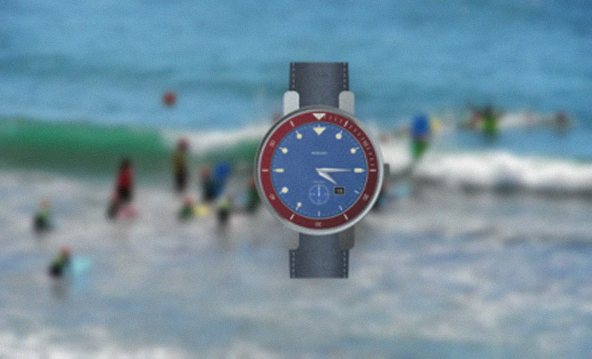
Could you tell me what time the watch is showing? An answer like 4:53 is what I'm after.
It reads 4:15
